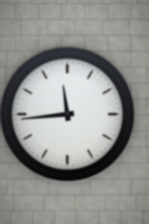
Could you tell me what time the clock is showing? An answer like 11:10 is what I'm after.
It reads 11:44
